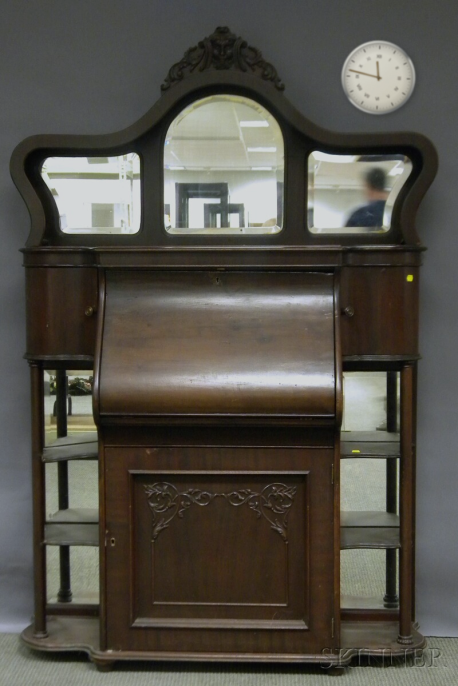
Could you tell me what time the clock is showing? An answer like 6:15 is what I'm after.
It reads 11:47
